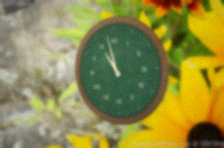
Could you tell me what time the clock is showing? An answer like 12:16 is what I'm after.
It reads 10:58
